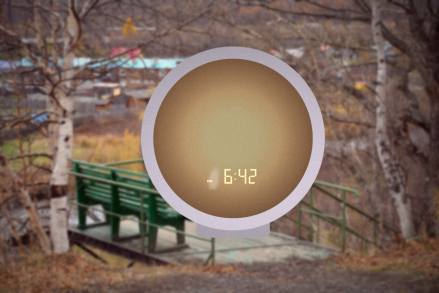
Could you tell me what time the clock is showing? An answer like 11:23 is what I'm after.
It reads 6:42
